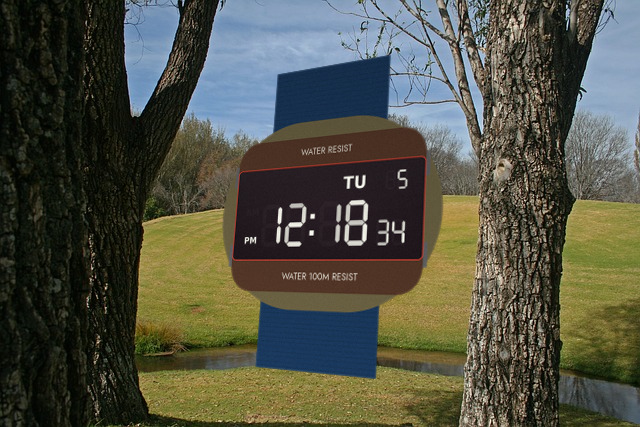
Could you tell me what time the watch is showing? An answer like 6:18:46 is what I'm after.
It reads 12:18:34
